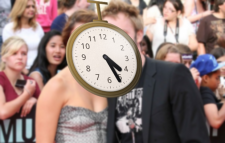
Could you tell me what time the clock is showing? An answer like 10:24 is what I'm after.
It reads 4:26
